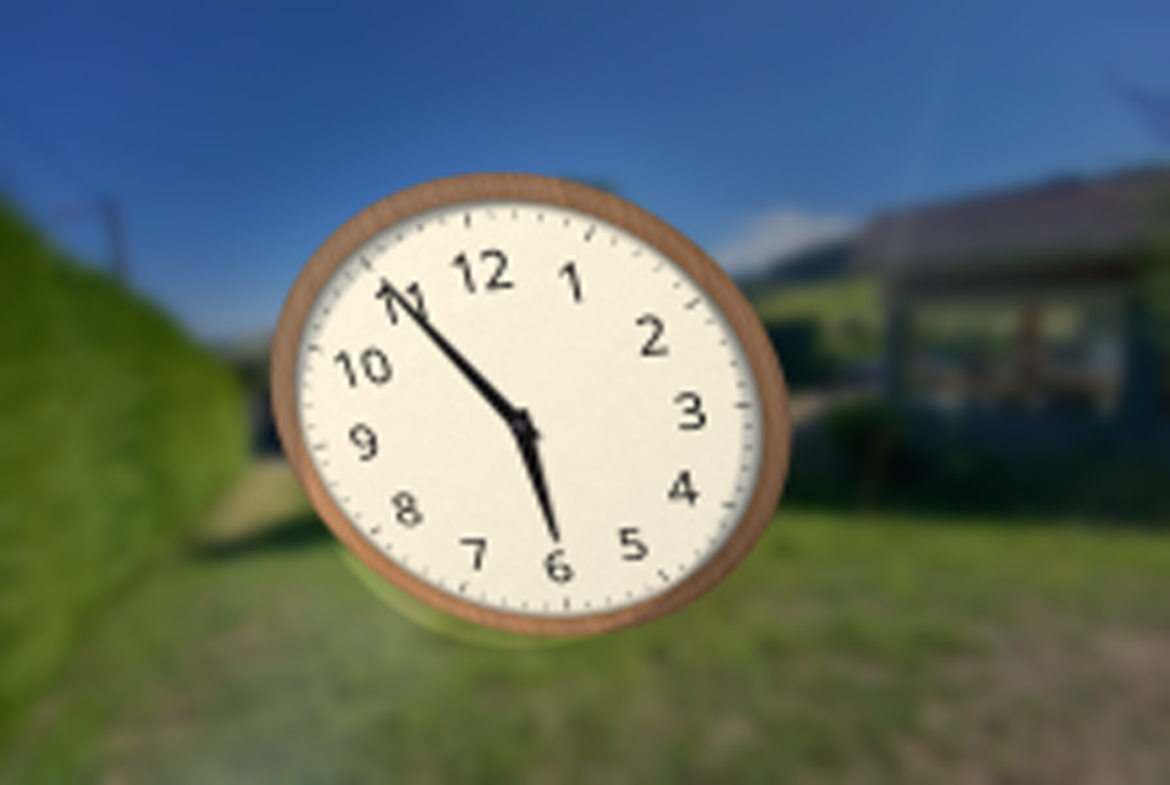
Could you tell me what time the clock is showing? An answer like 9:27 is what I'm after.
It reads 5:55
